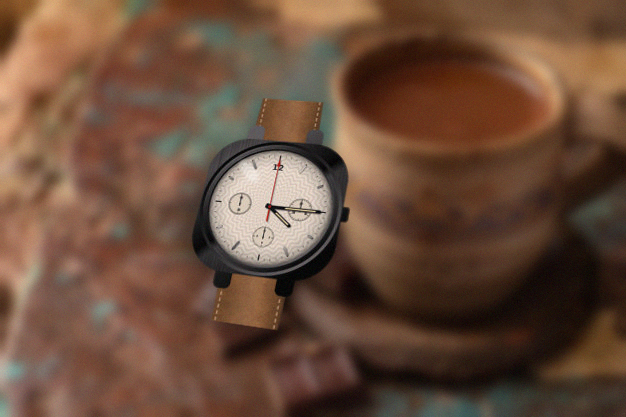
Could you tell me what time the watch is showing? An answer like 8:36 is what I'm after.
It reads 4:15
